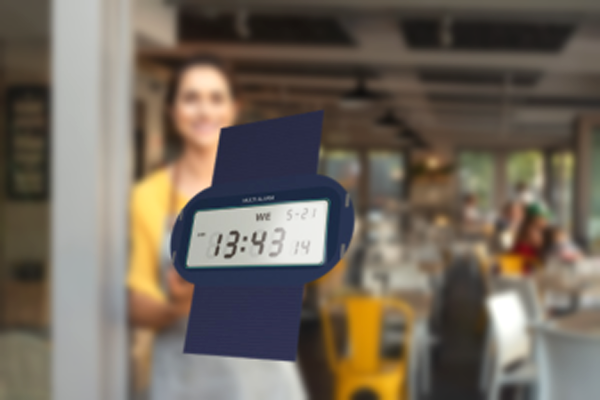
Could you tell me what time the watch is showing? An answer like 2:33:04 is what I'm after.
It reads 13:43:14
